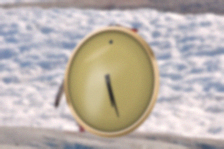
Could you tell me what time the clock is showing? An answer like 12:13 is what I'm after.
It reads 5:26
